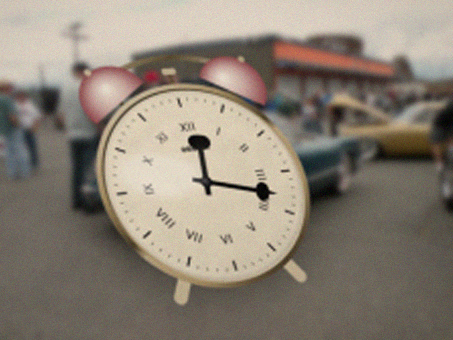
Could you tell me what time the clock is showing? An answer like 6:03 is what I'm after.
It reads 12:18
